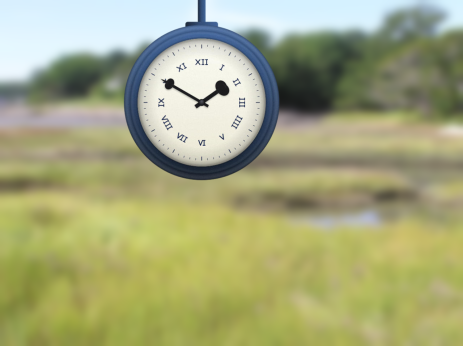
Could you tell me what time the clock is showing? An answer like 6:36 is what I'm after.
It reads 1:50
